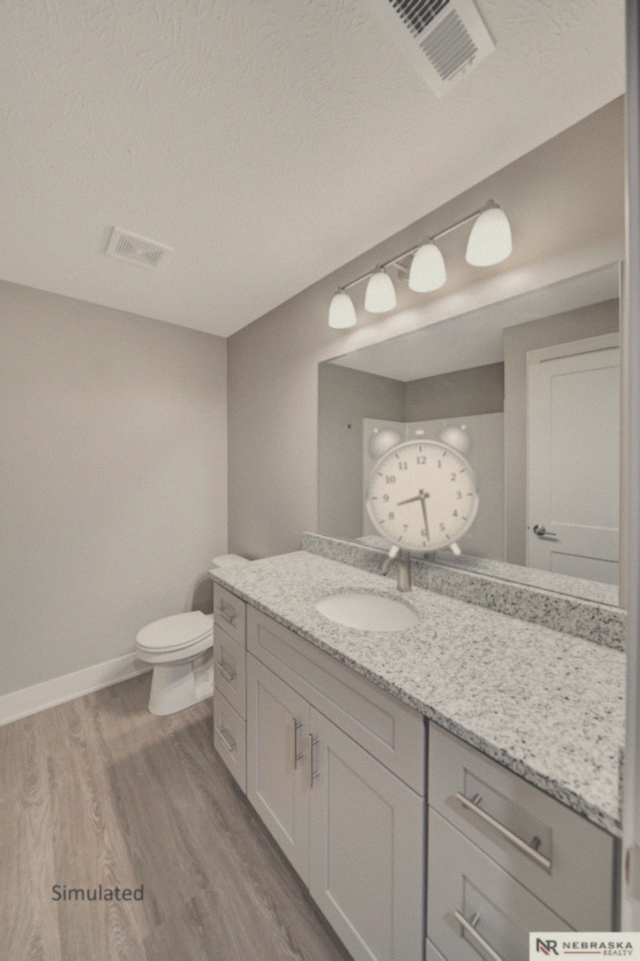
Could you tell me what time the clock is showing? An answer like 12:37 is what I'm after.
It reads 8:29
